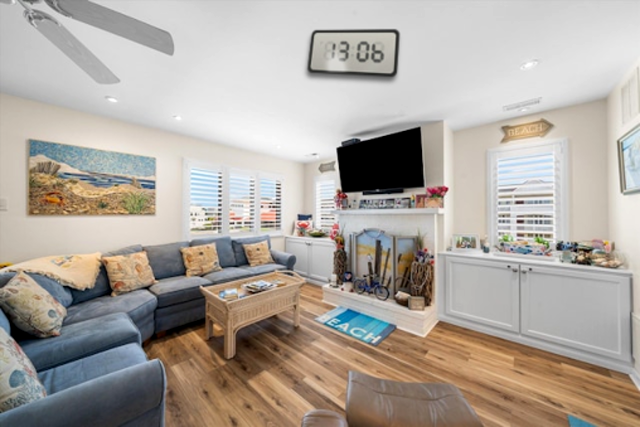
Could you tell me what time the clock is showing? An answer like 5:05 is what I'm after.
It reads 13:06
